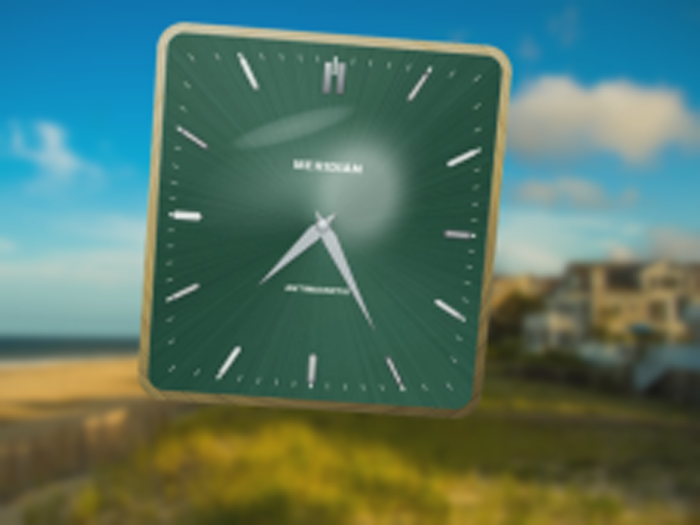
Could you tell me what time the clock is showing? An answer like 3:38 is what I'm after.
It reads 7:25
